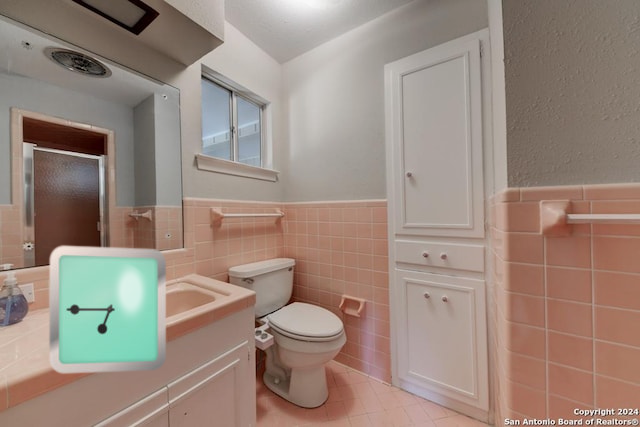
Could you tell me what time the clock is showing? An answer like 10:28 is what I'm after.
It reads 6:45
